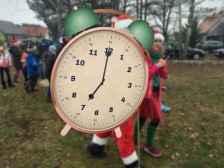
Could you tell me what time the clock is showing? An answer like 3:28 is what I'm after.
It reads 7:00
